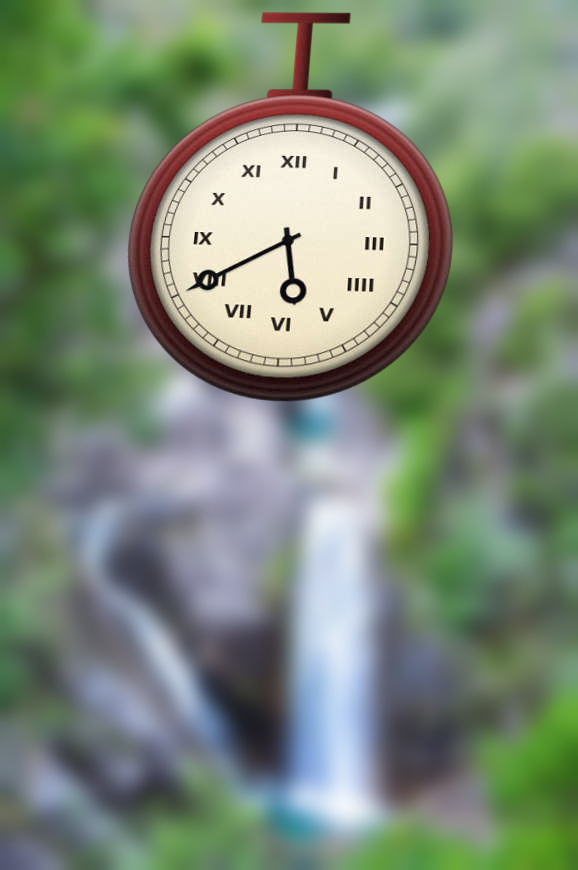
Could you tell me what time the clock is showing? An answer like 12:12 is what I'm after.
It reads 5:40
